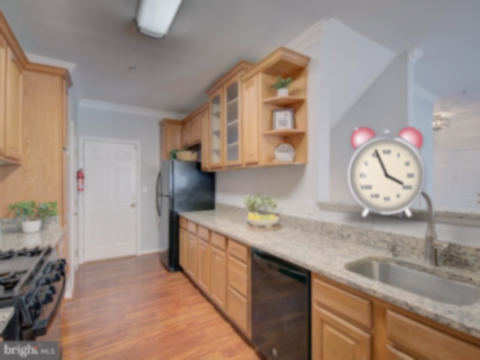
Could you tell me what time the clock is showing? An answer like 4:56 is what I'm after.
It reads 3:56
